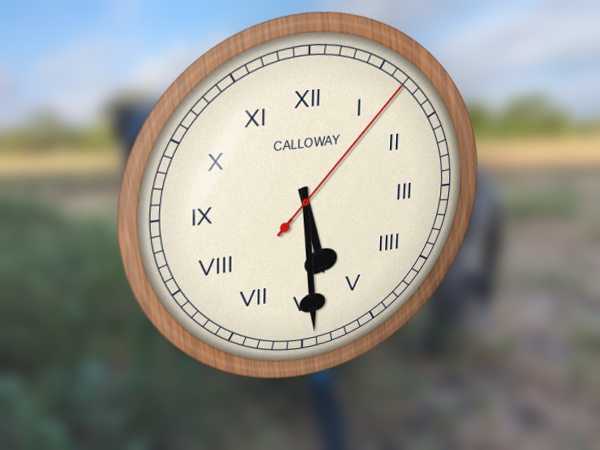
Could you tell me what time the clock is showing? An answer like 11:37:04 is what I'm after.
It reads 5:29:07
